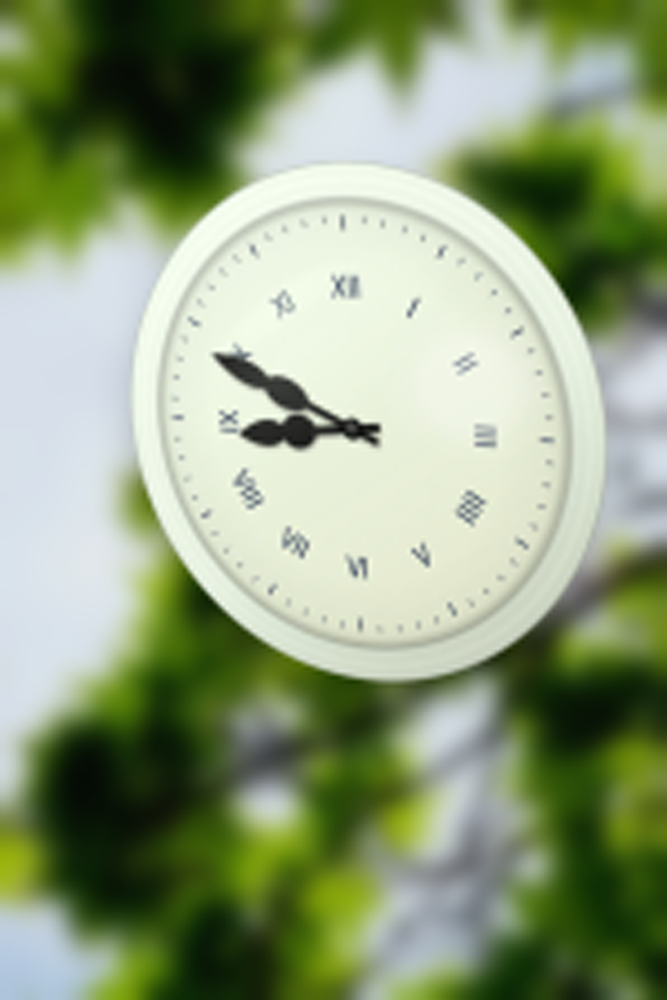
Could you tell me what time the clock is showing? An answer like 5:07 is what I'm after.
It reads 8:49
